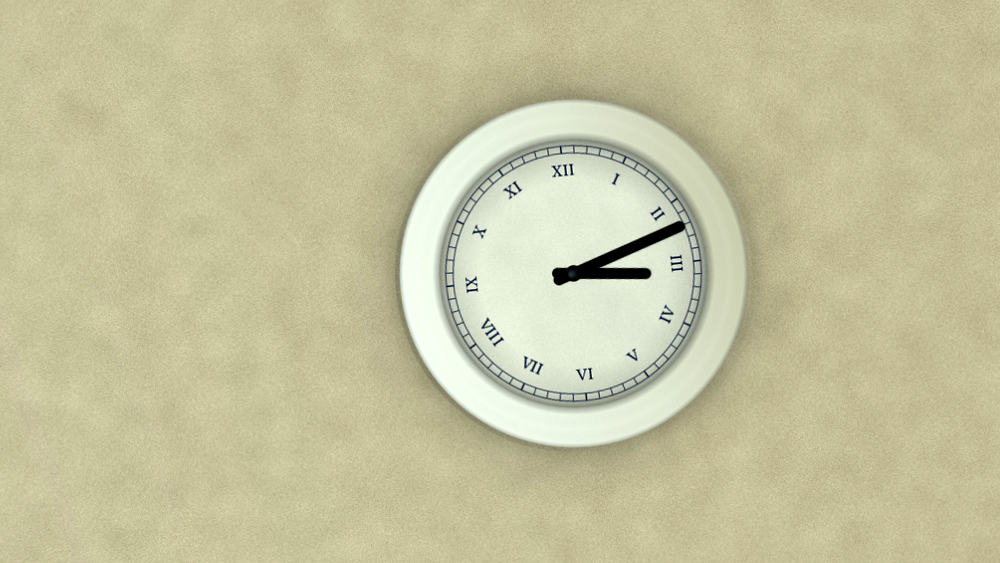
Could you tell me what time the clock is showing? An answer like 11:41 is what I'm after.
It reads 3:12
